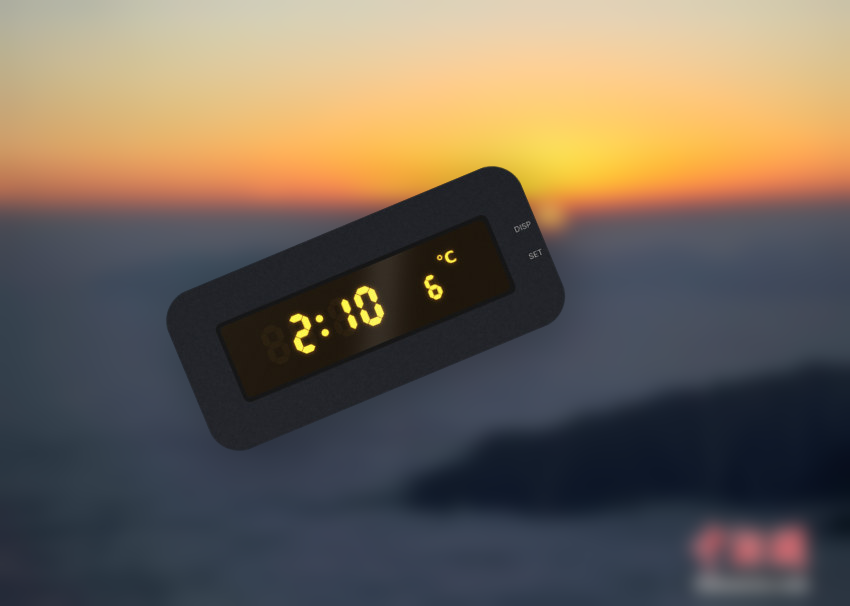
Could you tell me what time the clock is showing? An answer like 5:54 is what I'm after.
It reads 2:10
